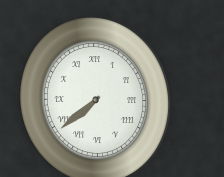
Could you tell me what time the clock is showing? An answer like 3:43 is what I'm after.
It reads 7:39
